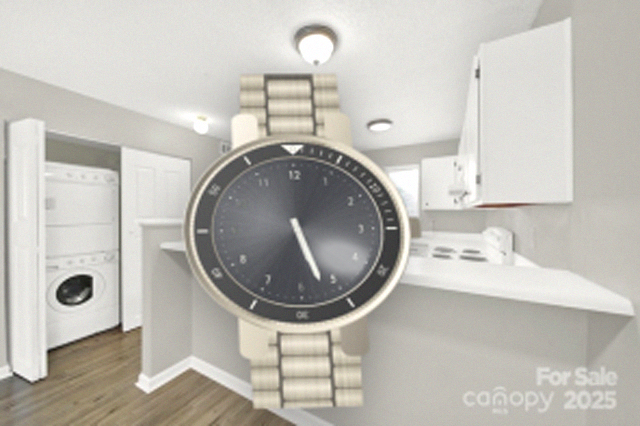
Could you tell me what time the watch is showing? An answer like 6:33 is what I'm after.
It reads 5:27
